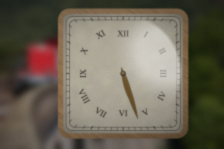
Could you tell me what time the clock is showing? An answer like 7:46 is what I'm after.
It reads 5:27
